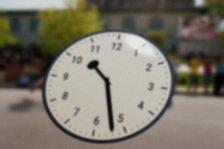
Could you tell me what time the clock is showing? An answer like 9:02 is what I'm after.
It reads 10:27
